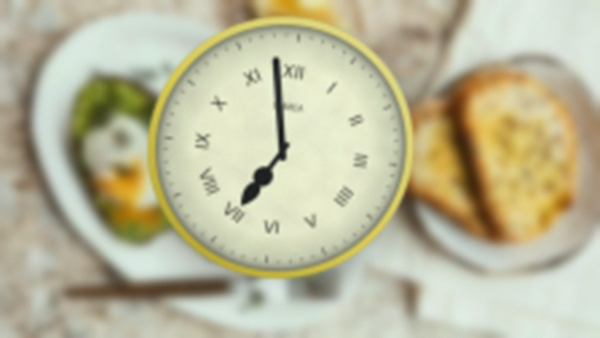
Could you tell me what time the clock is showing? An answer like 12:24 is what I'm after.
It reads 6:58
